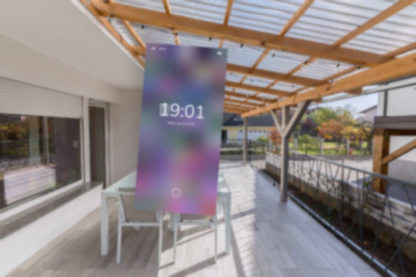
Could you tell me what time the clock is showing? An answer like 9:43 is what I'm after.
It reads 19:01
